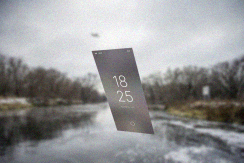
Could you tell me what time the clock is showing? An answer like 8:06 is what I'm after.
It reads 18:25
